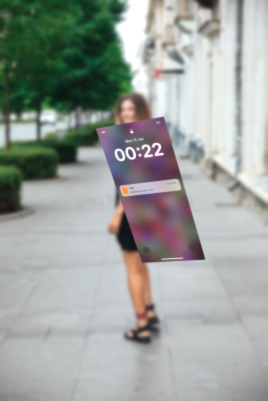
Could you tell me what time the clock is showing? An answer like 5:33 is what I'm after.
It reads 0:22
